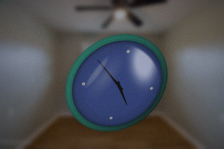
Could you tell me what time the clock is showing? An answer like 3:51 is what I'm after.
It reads 4:52
